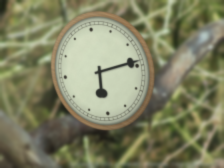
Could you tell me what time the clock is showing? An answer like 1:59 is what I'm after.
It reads 6:14
